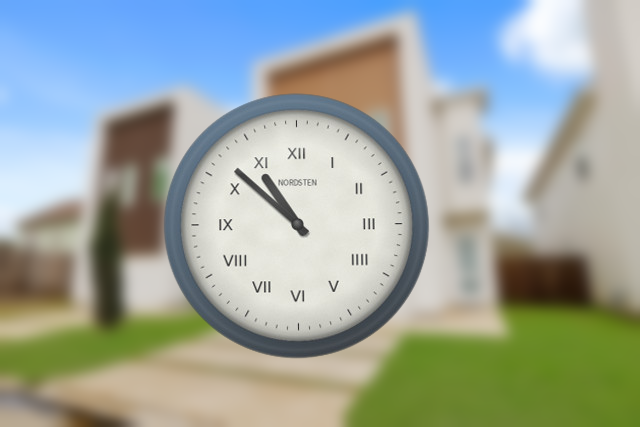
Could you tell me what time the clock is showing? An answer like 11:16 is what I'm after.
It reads 10:52
